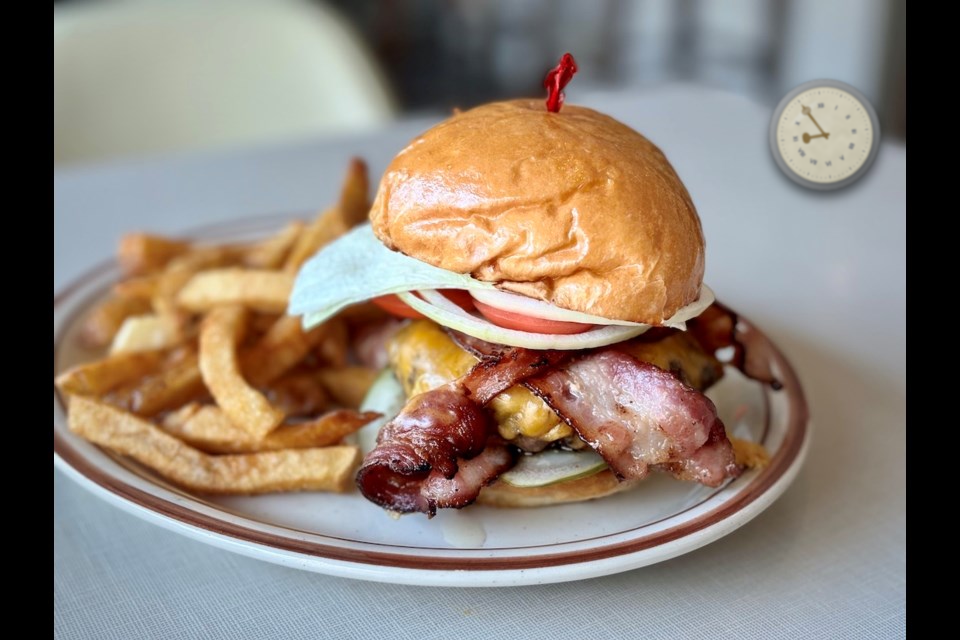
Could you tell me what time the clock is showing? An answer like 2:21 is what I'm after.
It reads 8:55
